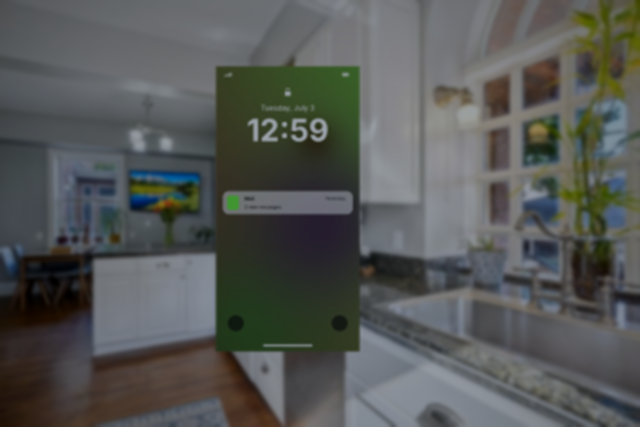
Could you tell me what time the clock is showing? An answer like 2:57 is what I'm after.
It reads 12:59
